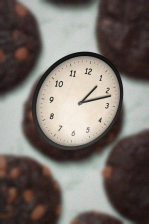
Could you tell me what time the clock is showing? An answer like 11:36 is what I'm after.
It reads 1:12
